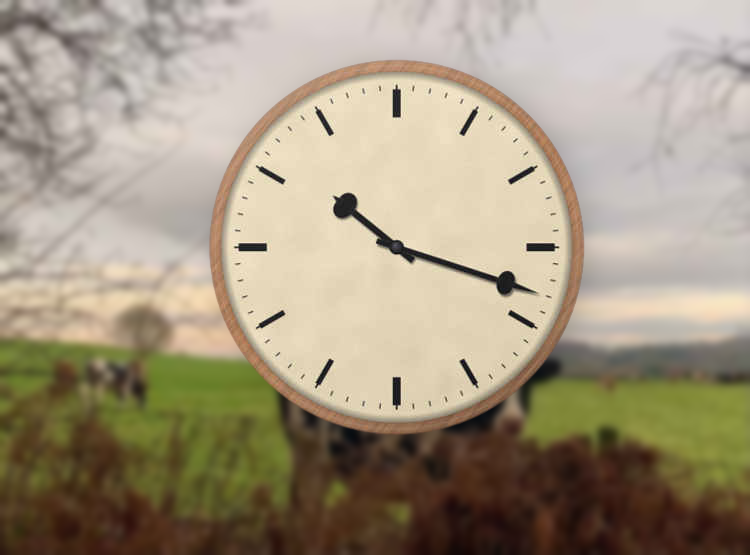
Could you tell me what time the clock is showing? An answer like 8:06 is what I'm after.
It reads 10:18
